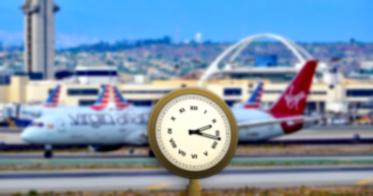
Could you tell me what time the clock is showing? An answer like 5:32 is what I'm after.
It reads 2:17
